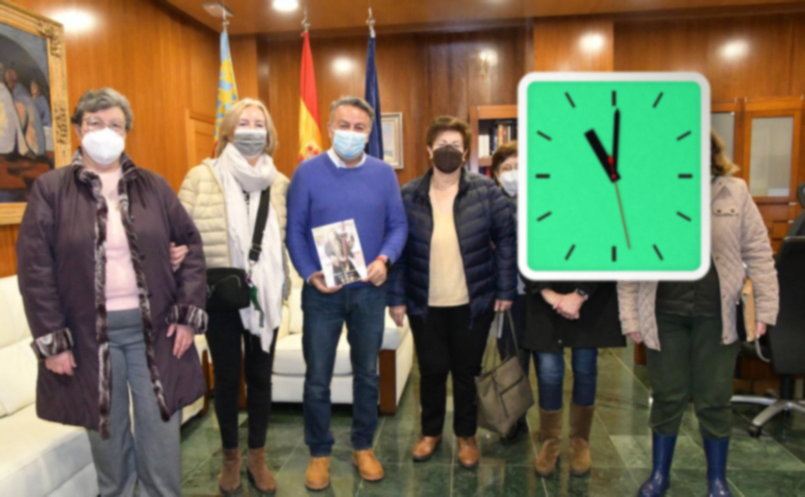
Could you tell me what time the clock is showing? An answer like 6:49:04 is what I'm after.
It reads 11:00:28
